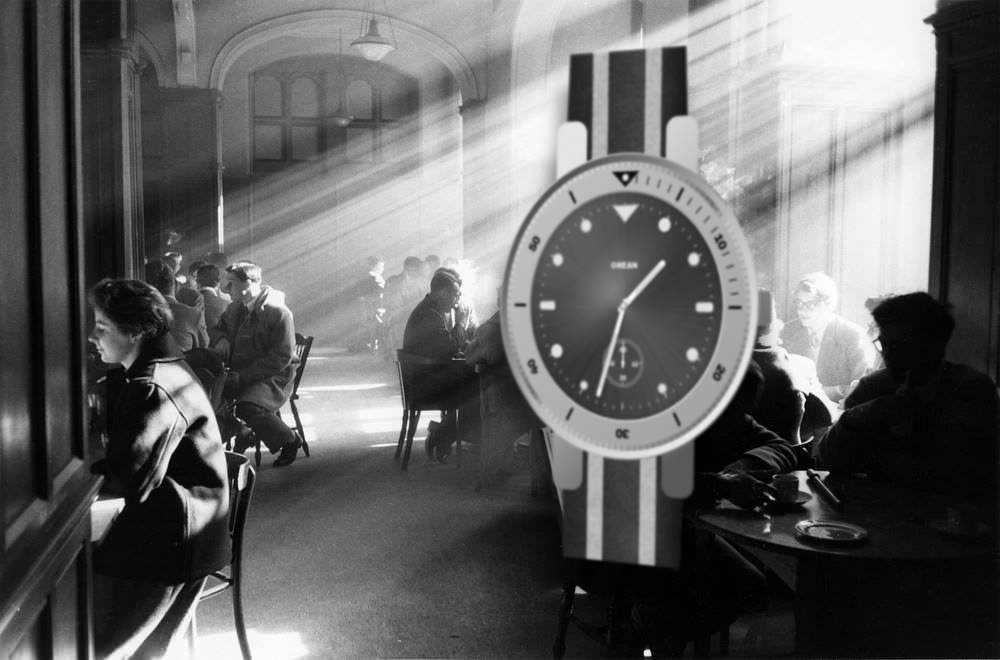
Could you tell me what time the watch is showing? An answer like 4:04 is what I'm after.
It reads 1:33
